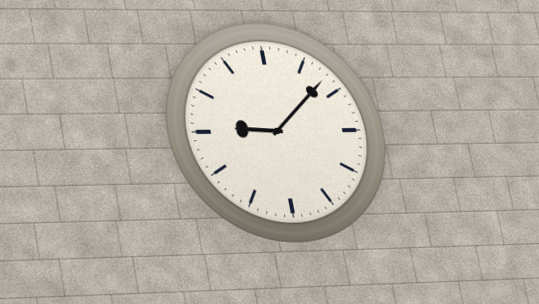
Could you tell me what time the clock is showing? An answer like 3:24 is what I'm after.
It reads 9:08
